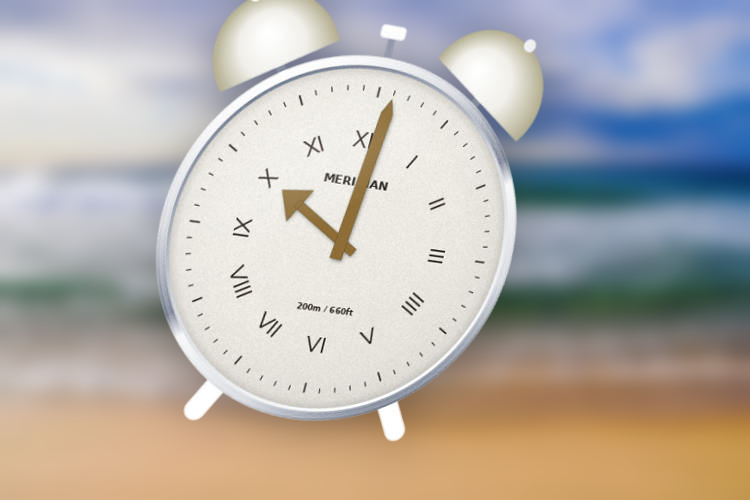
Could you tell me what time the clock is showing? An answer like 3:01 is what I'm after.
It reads 10:01
